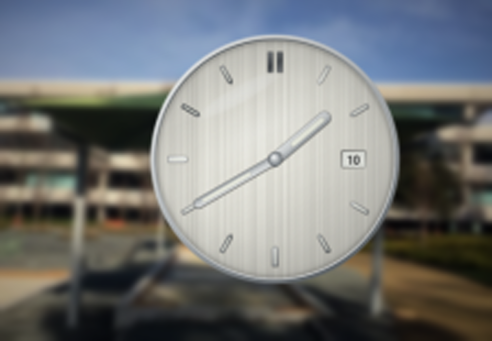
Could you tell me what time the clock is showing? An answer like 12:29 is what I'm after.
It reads 1:40
